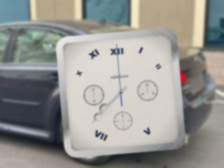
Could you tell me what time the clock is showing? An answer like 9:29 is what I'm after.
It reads 7:38
